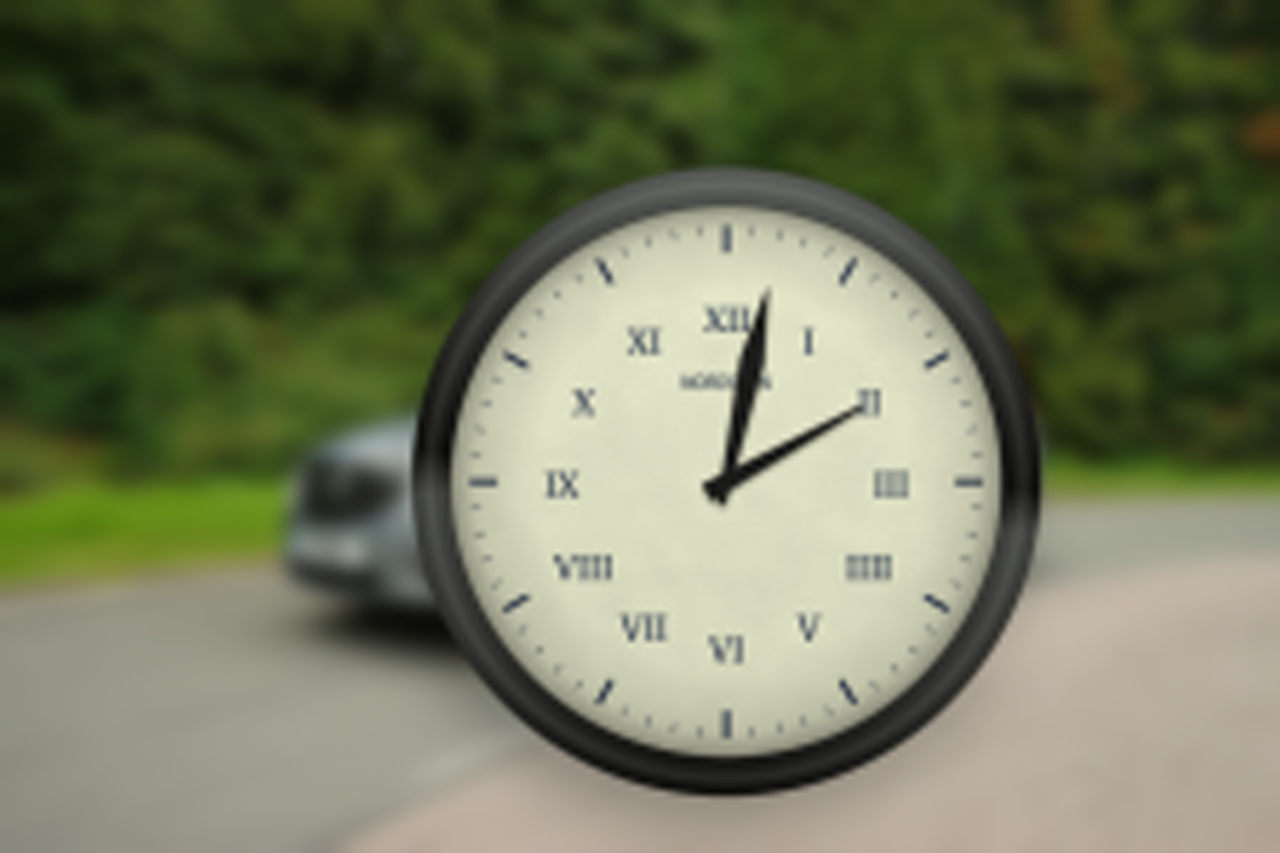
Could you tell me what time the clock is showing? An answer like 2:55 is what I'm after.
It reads 2:02
